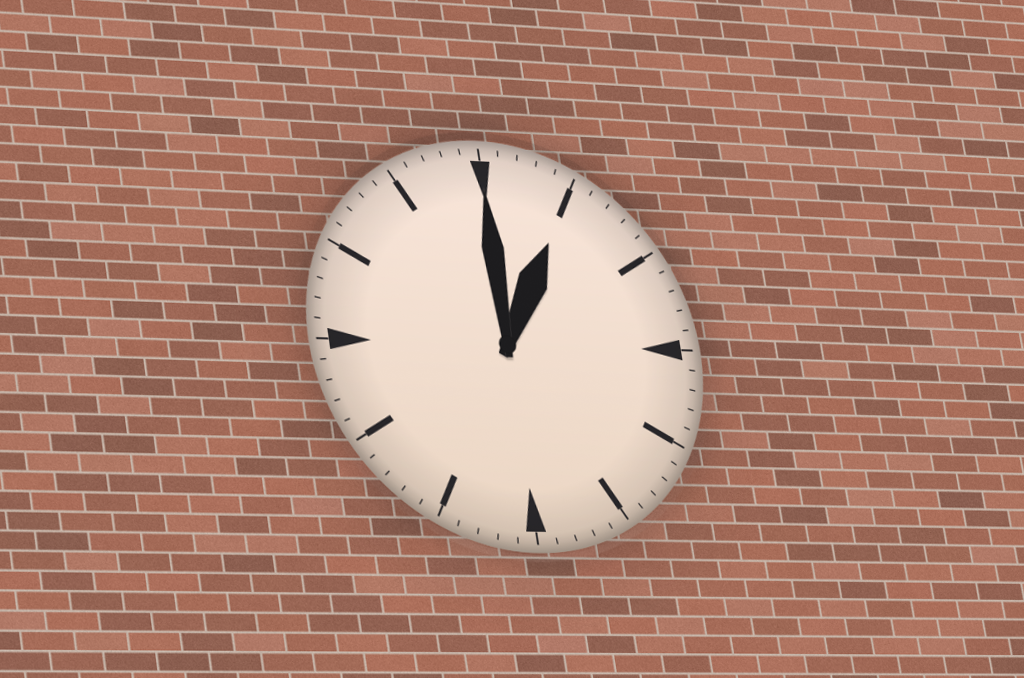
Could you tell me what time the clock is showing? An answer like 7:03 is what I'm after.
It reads 1:00
